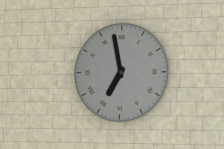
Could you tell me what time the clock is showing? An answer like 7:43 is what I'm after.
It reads 6:58
